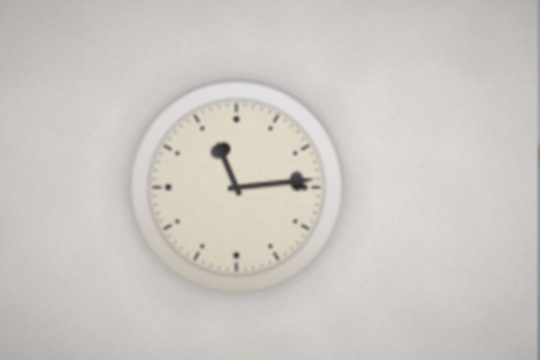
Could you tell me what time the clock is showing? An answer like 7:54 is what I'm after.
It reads 11:14
